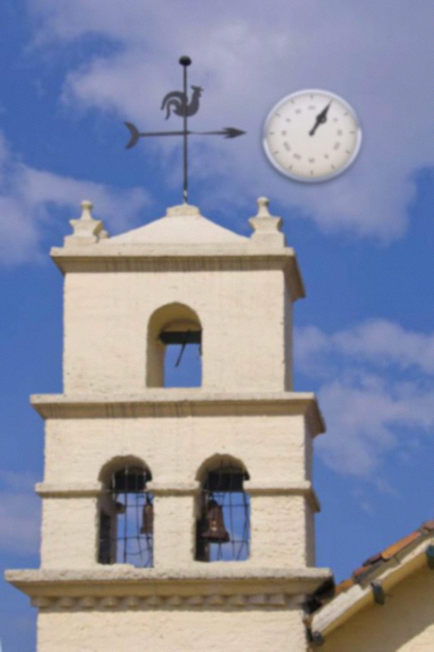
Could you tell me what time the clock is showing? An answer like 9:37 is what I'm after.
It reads 1:05
